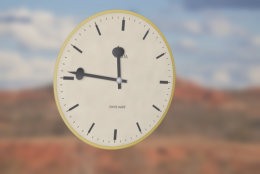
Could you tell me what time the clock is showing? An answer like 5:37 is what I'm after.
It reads 11:46
